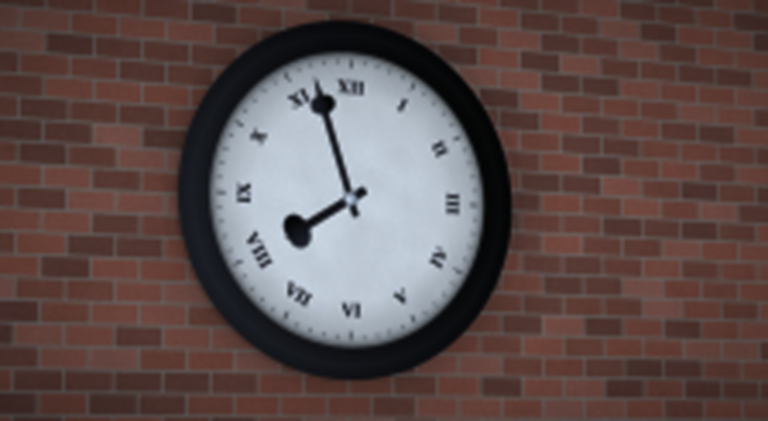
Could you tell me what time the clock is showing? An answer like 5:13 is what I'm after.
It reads 7:57
